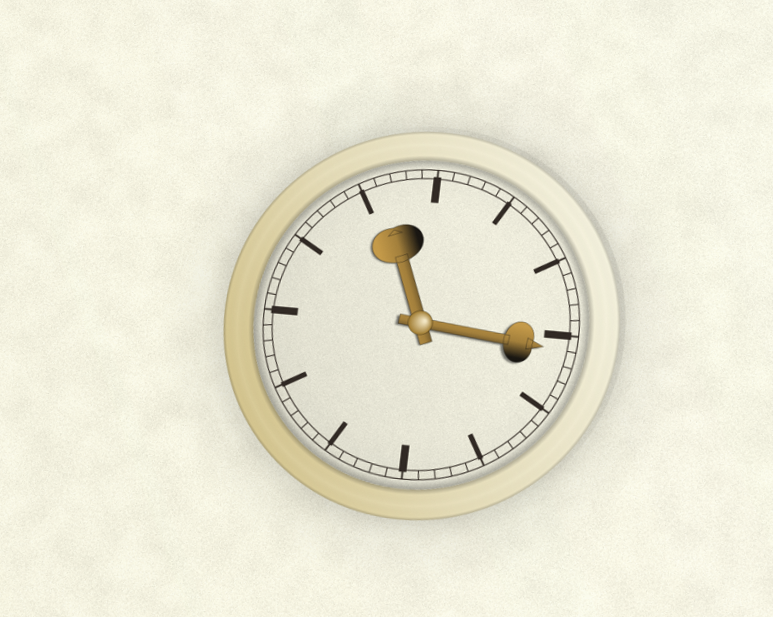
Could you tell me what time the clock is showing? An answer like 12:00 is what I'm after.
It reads 11:16
